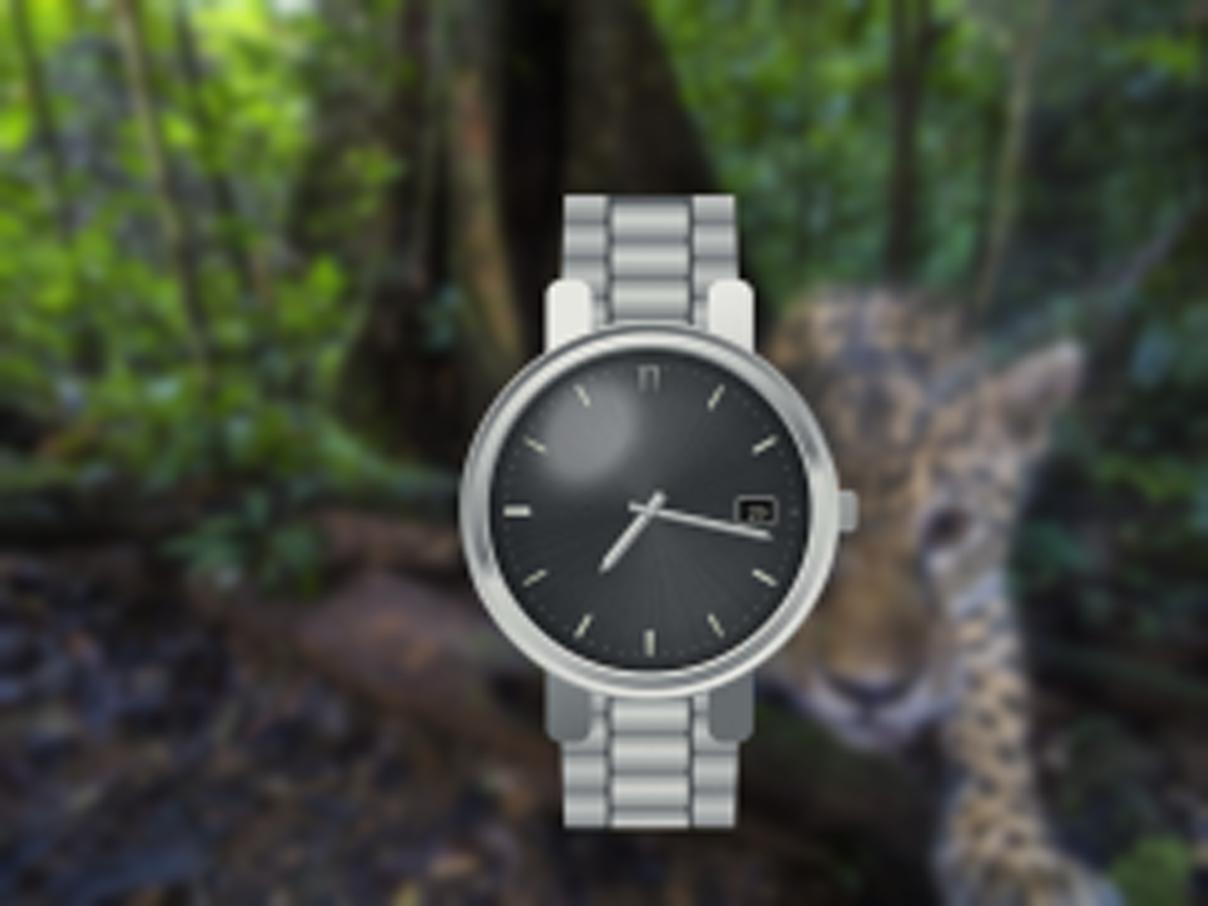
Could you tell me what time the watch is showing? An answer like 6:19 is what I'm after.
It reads 7:17
